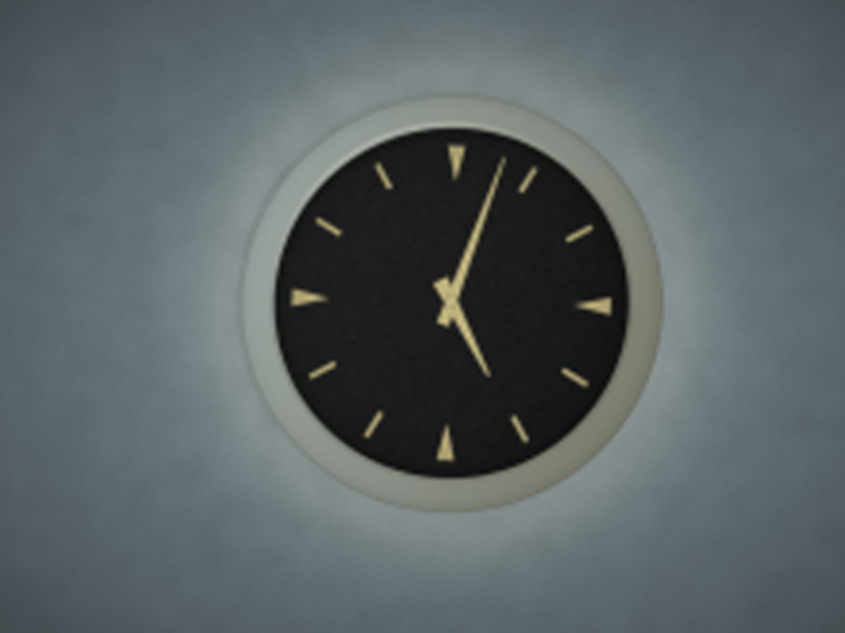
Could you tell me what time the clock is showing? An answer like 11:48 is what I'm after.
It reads 5:03
